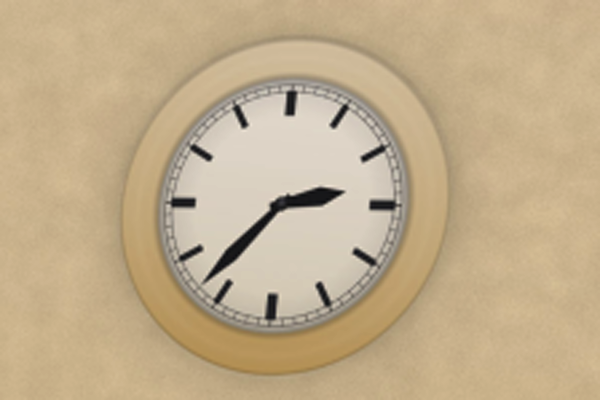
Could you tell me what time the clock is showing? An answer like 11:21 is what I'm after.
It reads 2:37
